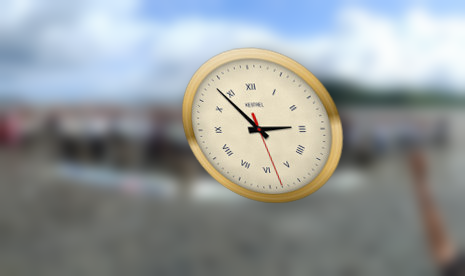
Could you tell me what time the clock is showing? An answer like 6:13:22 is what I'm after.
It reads 2:53:28
